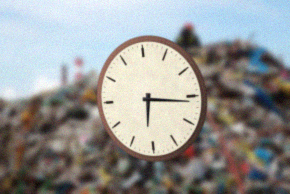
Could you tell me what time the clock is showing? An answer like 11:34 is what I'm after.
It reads 6:16
